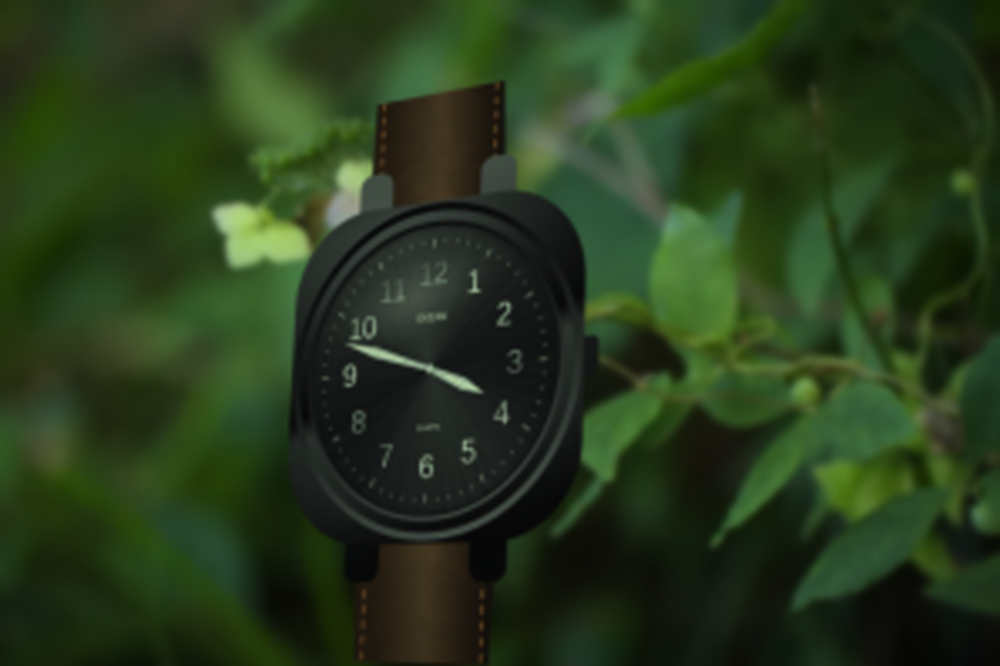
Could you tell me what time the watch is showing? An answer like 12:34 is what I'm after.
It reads 3:48
